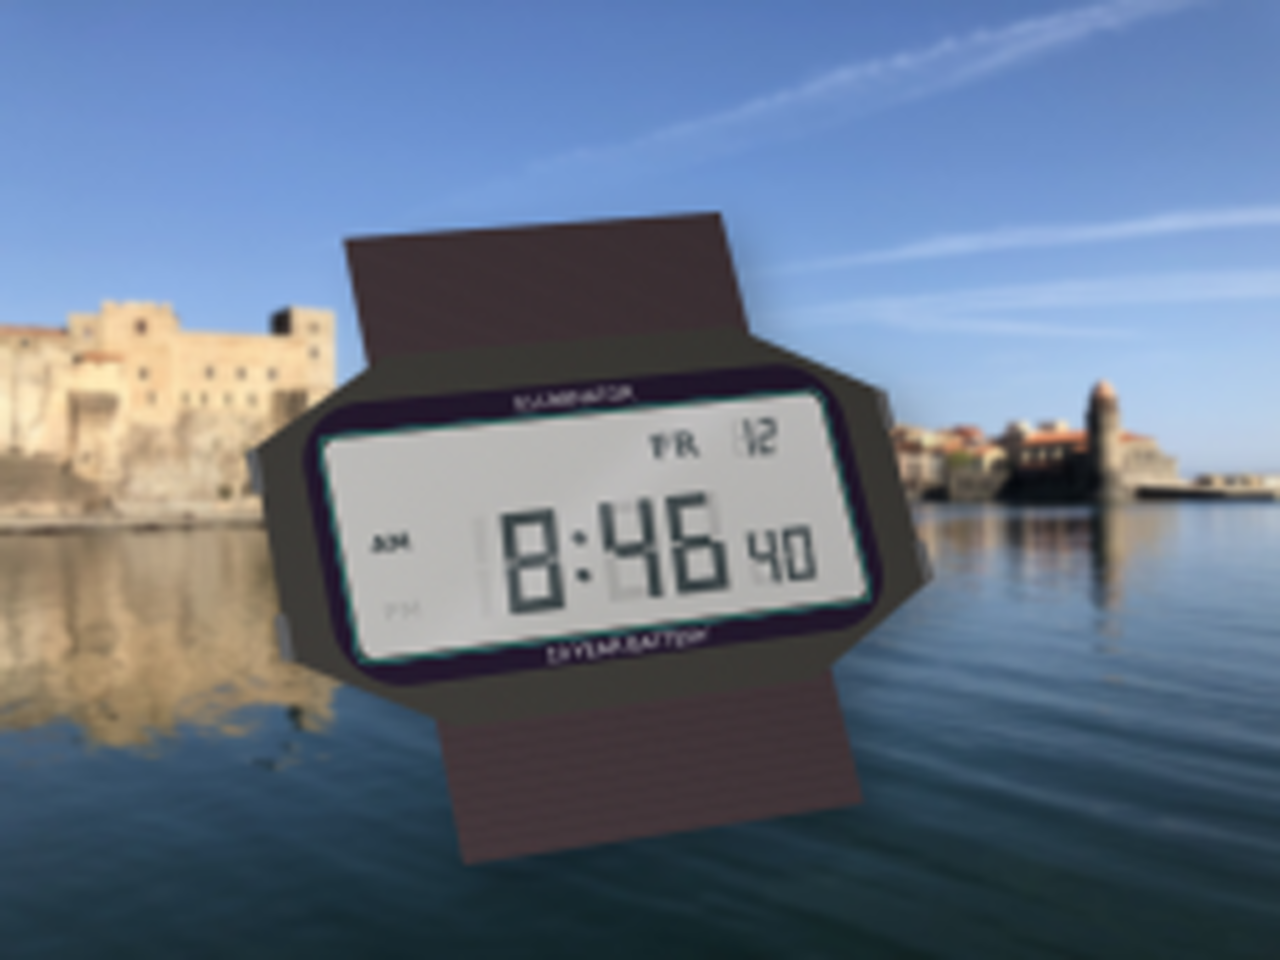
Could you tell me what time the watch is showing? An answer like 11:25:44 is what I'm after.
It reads 8:46:40
